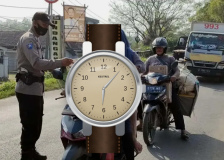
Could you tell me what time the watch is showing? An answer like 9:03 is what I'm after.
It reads 6:07
